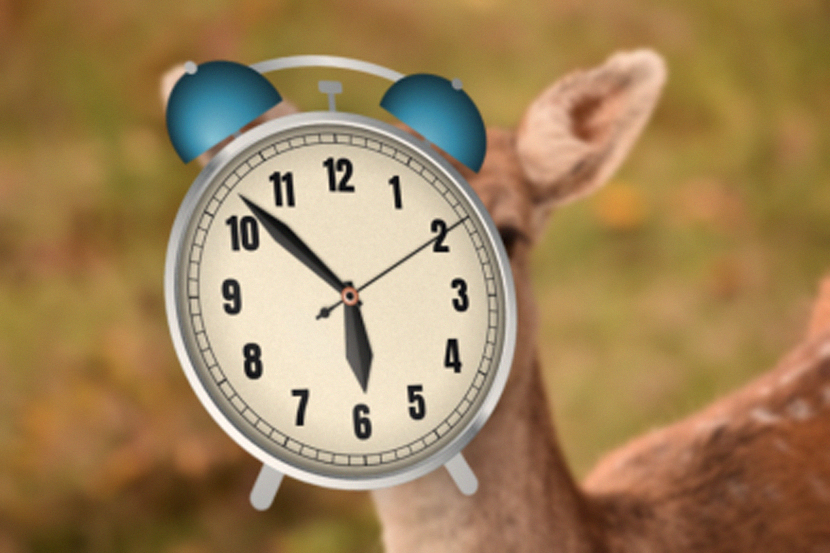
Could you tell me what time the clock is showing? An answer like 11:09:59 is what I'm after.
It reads 5:52:10
